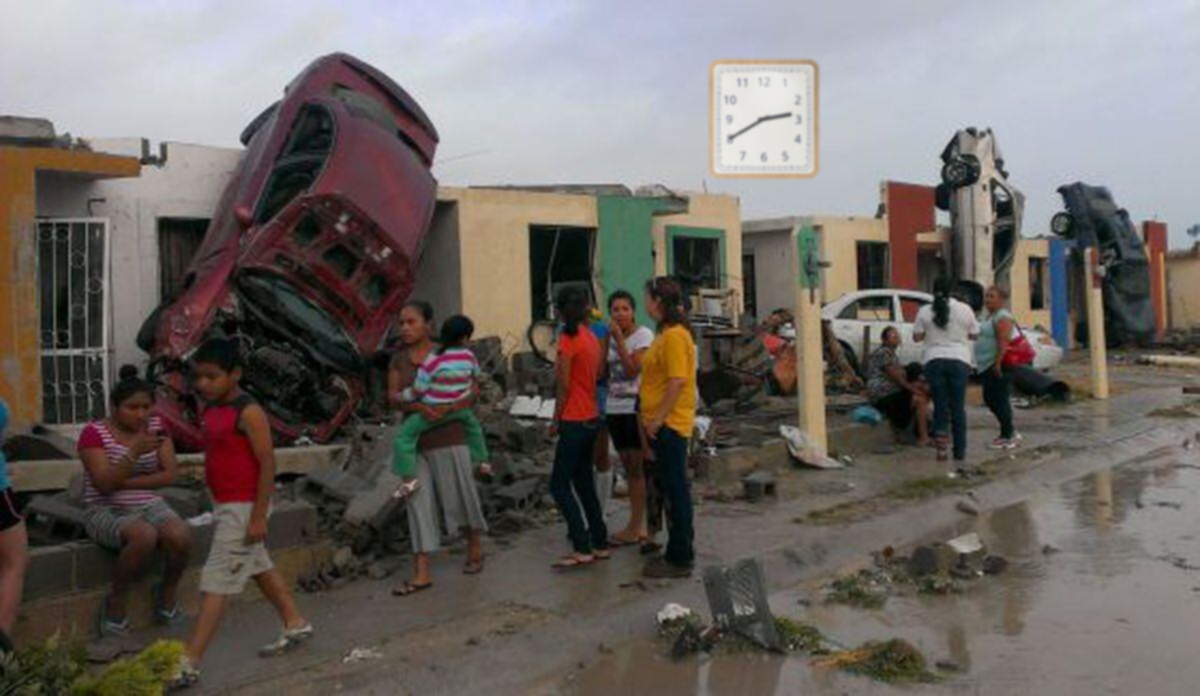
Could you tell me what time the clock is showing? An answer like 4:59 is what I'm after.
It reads 2:40
